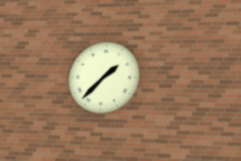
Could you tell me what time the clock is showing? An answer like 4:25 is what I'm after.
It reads 1:37
